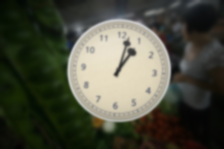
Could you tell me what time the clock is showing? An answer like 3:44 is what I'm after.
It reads 1:02
